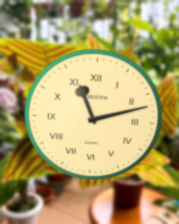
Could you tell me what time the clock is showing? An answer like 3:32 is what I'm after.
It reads 11:12
